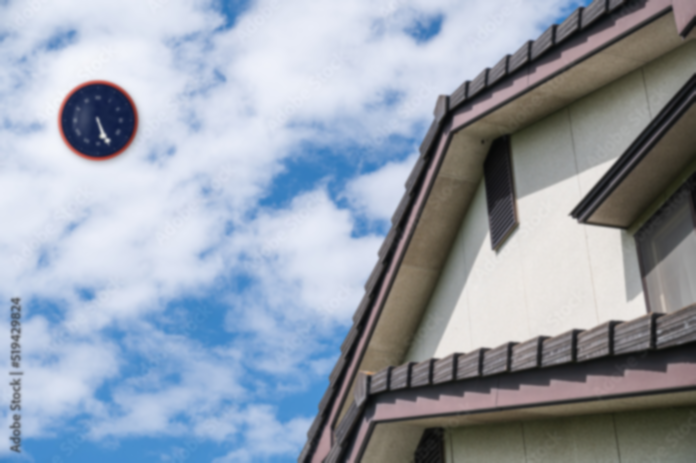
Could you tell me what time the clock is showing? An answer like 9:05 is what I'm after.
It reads 5:26
